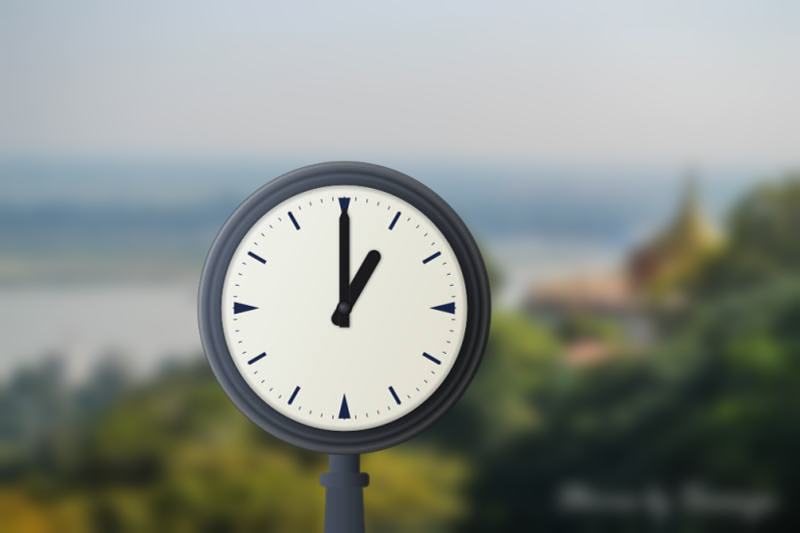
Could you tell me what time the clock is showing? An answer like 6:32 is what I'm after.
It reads 1:00
